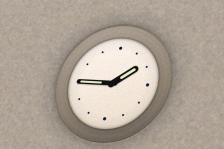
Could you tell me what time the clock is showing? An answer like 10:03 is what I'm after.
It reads 1:45
